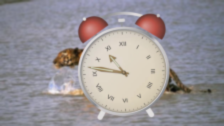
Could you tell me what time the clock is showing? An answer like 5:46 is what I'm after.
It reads 10:47
